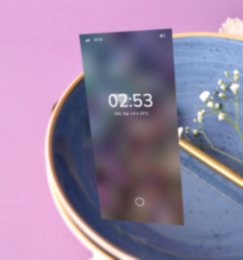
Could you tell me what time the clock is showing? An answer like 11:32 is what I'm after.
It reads 2:53
